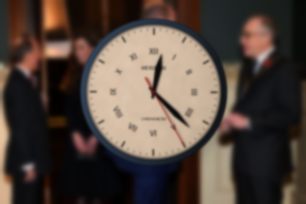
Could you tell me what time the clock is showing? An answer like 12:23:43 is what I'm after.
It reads 12:22:25
